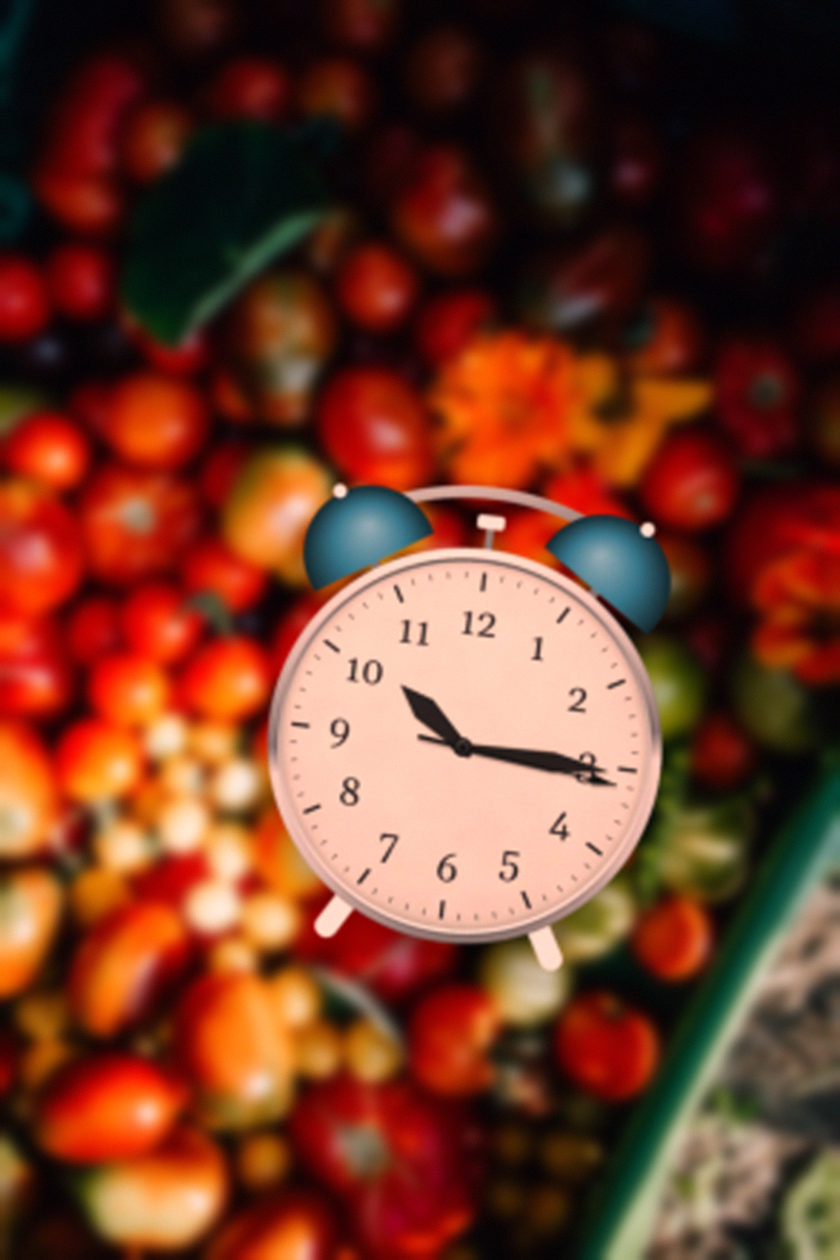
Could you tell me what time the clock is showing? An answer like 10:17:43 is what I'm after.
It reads 10:15:16
